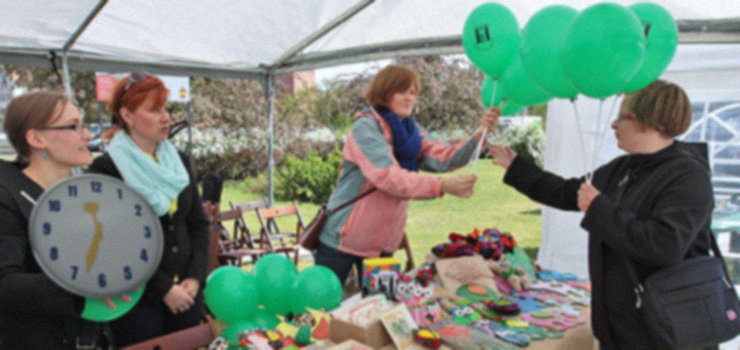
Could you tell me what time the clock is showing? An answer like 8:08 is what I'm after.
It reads 11:33
